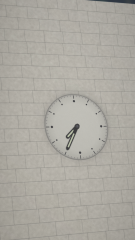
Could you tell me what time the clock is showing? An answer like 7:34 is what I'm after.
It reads 7:35
